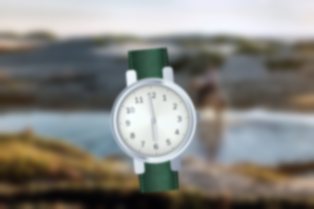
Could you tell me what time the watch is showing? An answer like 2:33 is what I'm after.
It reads 5:59
